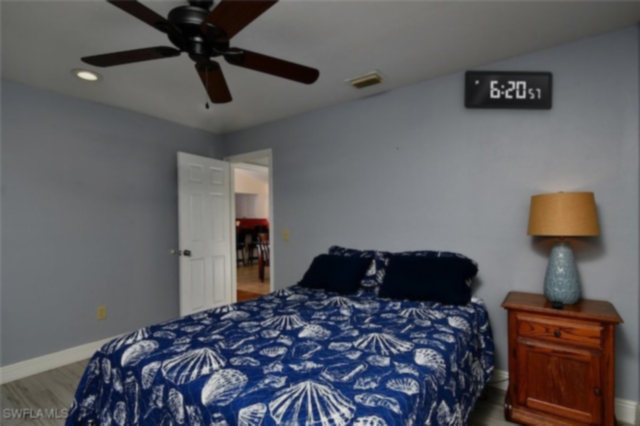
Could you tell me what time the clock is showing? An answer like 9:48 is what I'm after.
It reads 6:20
